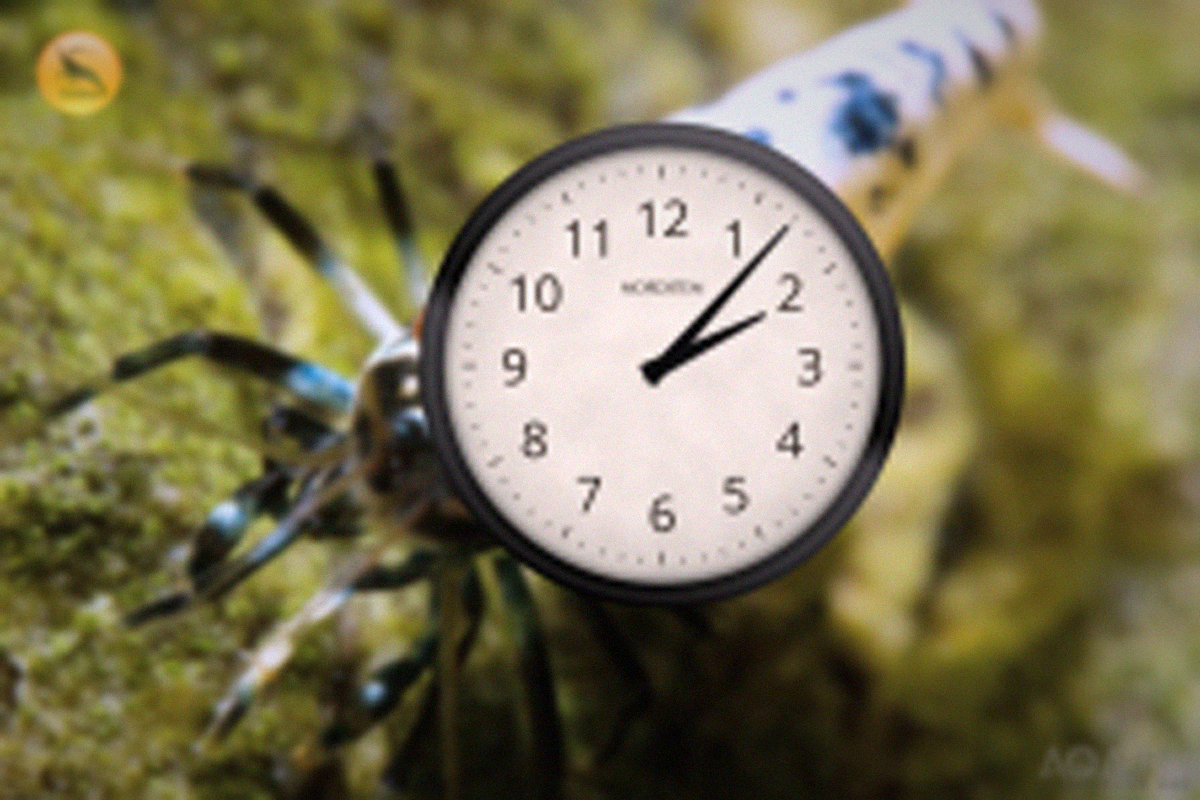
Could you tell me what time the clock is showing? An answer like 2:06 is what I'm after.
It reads 2:07
